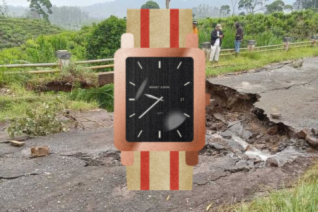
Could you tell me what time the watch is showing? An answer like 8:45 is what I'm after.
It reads 9:38
